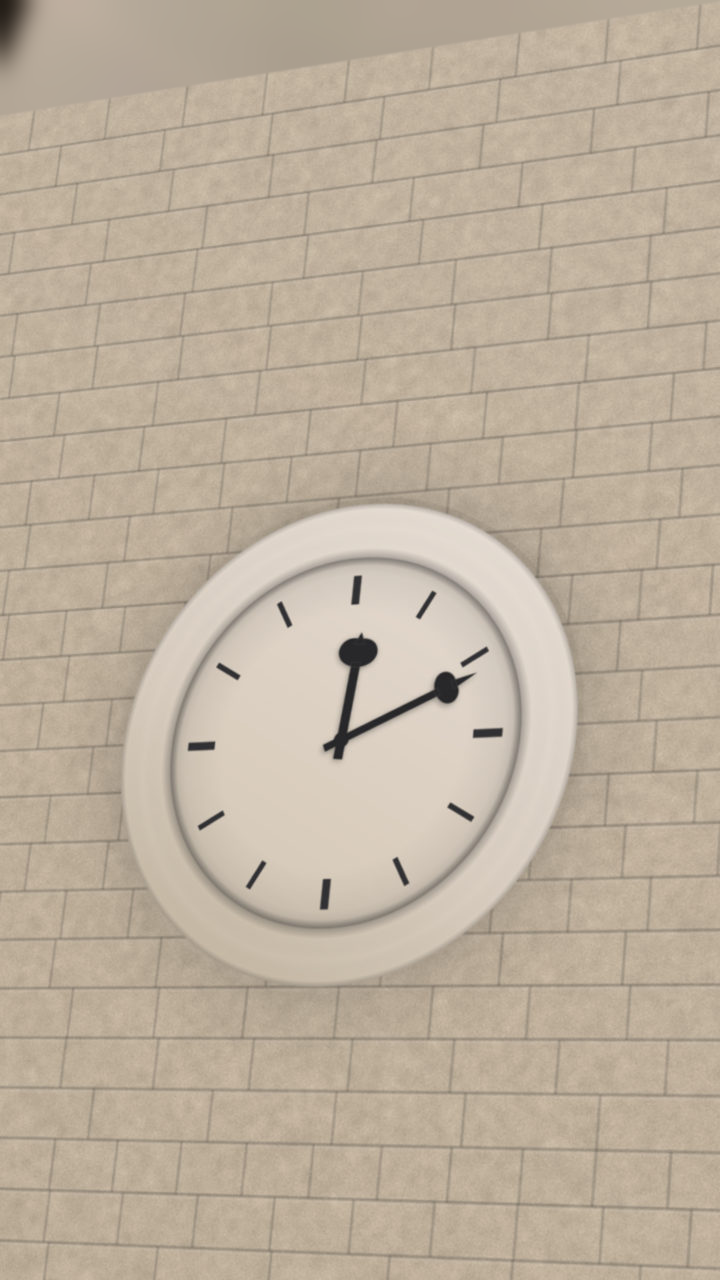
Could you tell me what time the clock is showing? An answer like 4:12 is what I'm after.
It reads 12:11
